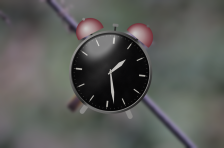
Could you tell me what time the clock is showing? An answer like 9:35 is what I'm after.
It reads 1:28
